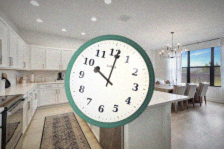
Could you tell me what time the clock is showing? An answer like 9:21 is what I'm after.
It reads 10:01
